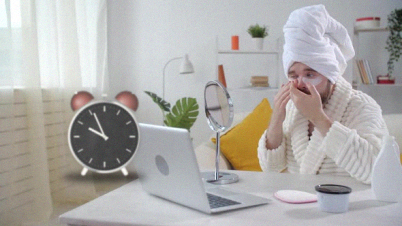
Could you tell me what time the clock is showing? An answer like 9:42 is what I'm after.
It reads 9:56
